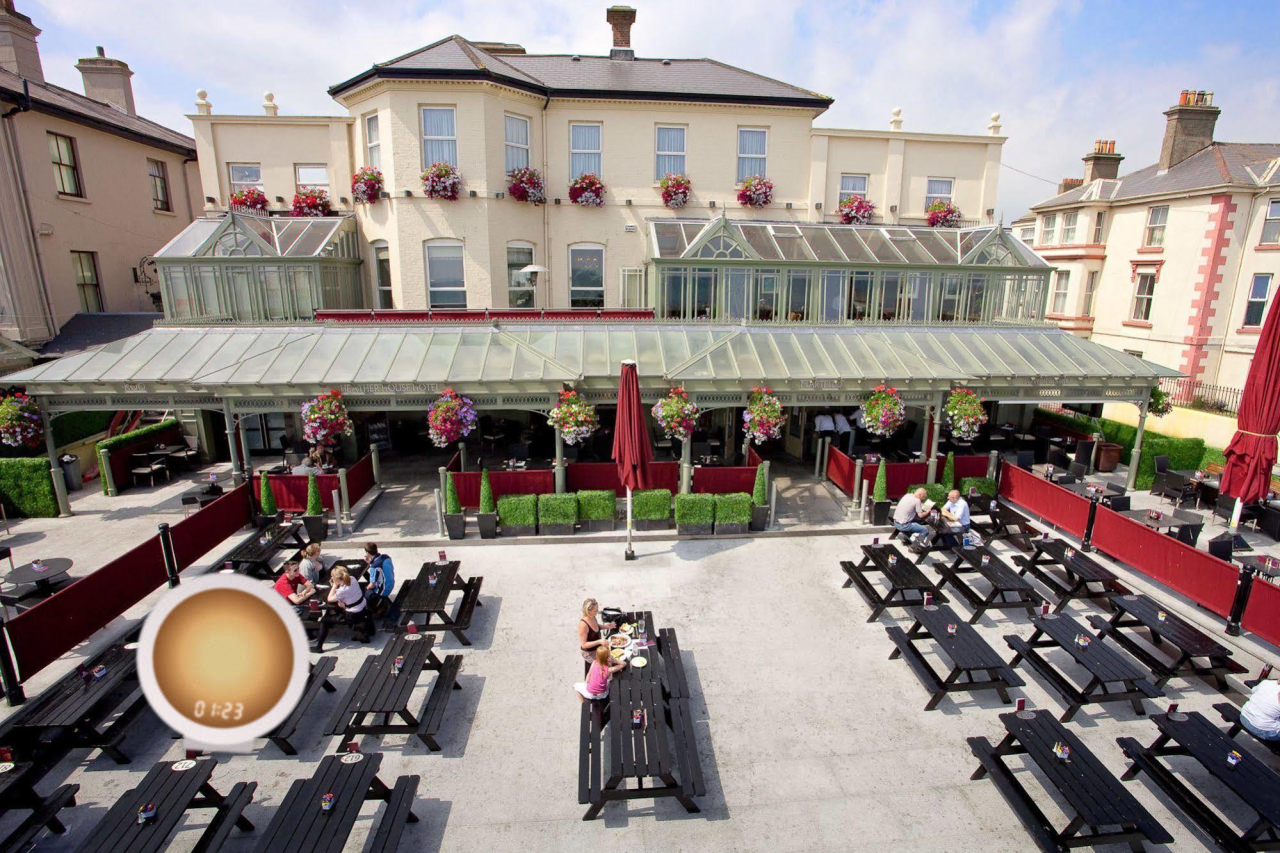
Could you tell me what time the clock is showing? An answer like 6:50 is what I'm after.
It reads 1:23
